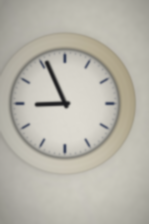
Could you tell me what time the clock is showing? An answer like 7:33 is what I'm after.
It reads 8:56
